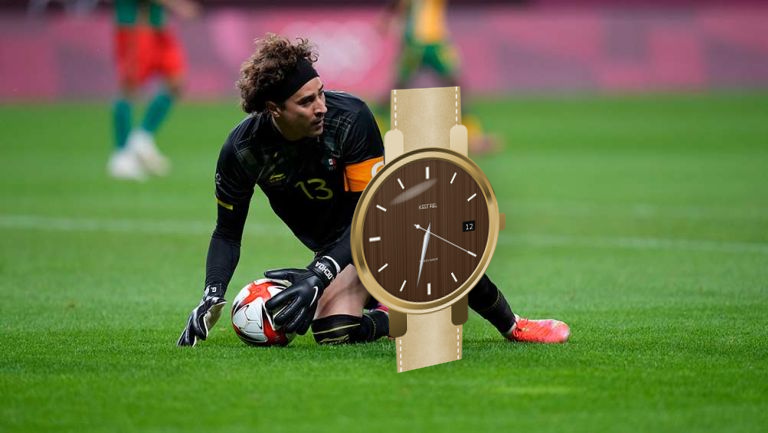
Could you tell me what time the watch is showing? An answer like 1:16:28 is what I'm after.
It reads 6:32:20
